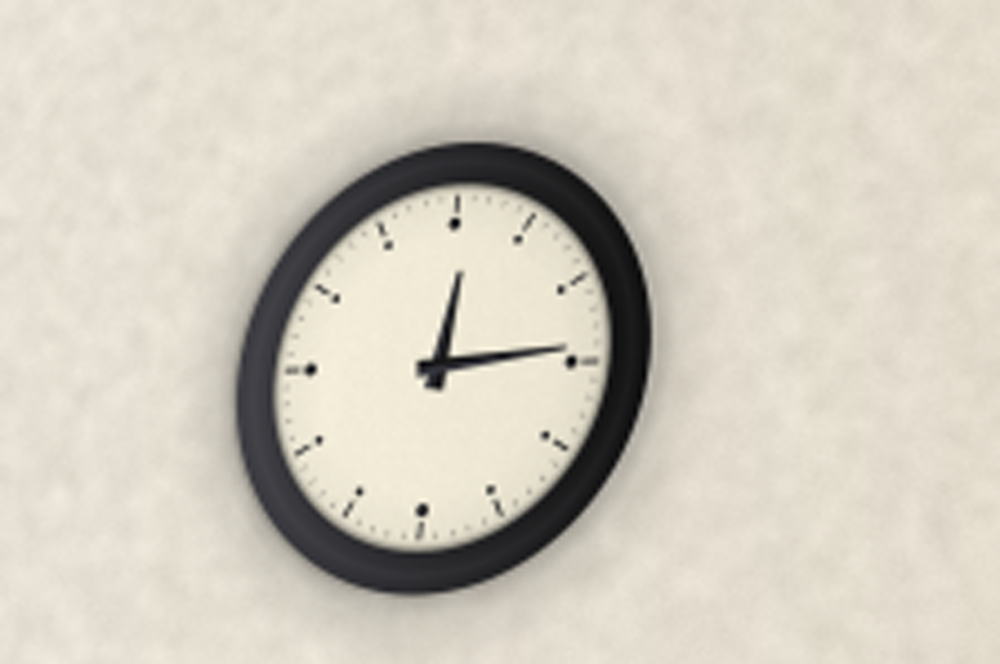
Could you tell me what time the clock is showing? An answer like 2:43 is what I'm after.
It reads 12:14
